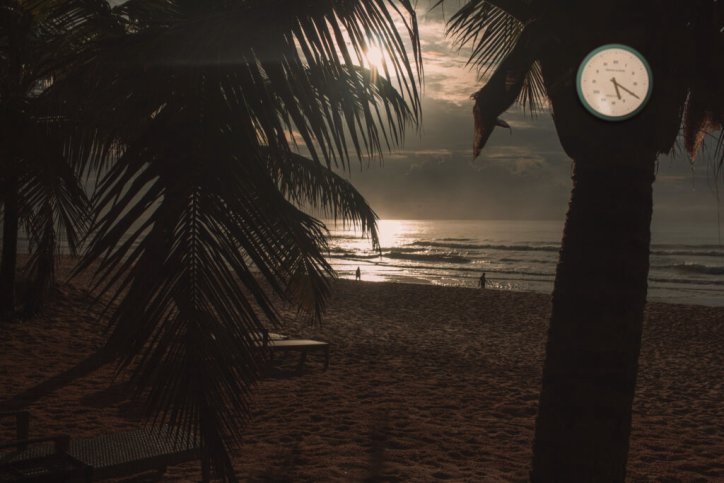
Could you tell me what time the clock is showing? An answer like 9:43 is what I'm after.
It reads 5:20
